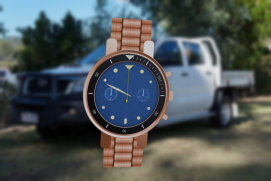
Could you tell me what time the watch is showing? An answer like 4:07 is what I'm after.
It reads 9:49
